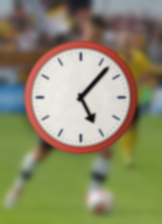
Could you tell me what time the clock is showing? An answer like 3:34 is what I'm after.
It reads 5:07
